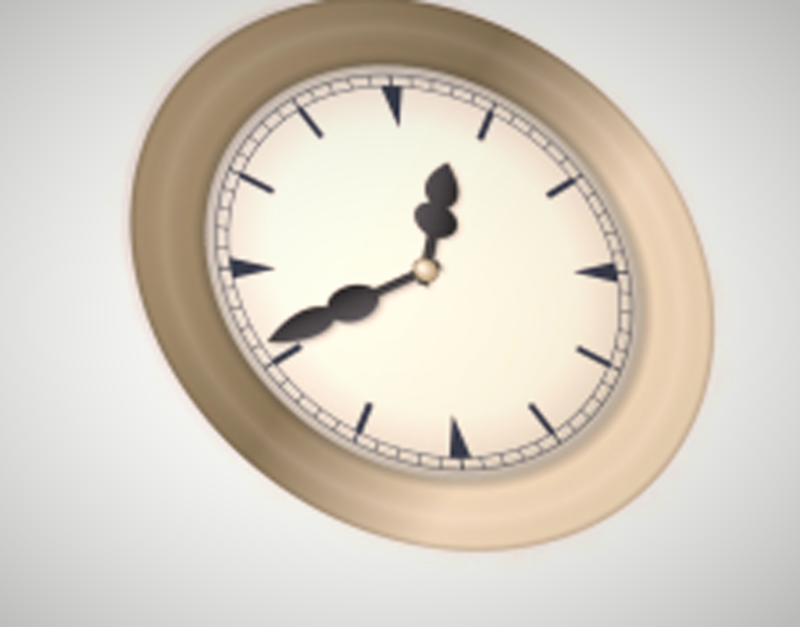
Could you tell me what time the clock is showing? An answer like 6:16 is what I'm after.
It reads 12:41
